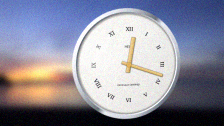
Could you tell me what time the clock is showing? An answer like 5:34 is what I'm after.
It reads 12:18
